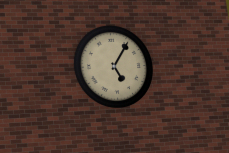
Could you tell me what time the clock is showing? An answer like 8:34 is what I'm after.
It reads 5:06
